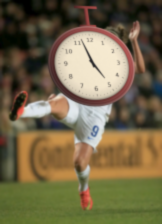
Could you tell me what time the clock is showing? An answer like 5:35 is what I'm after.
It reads 4:57
